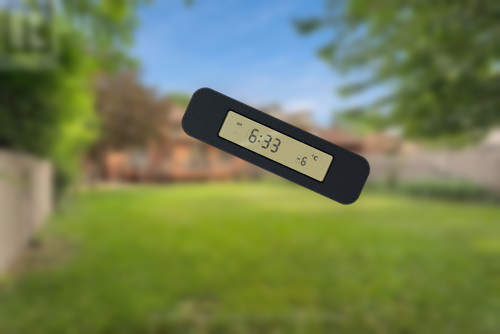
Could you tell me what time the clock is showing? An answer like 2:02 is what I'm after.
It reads 6:33
